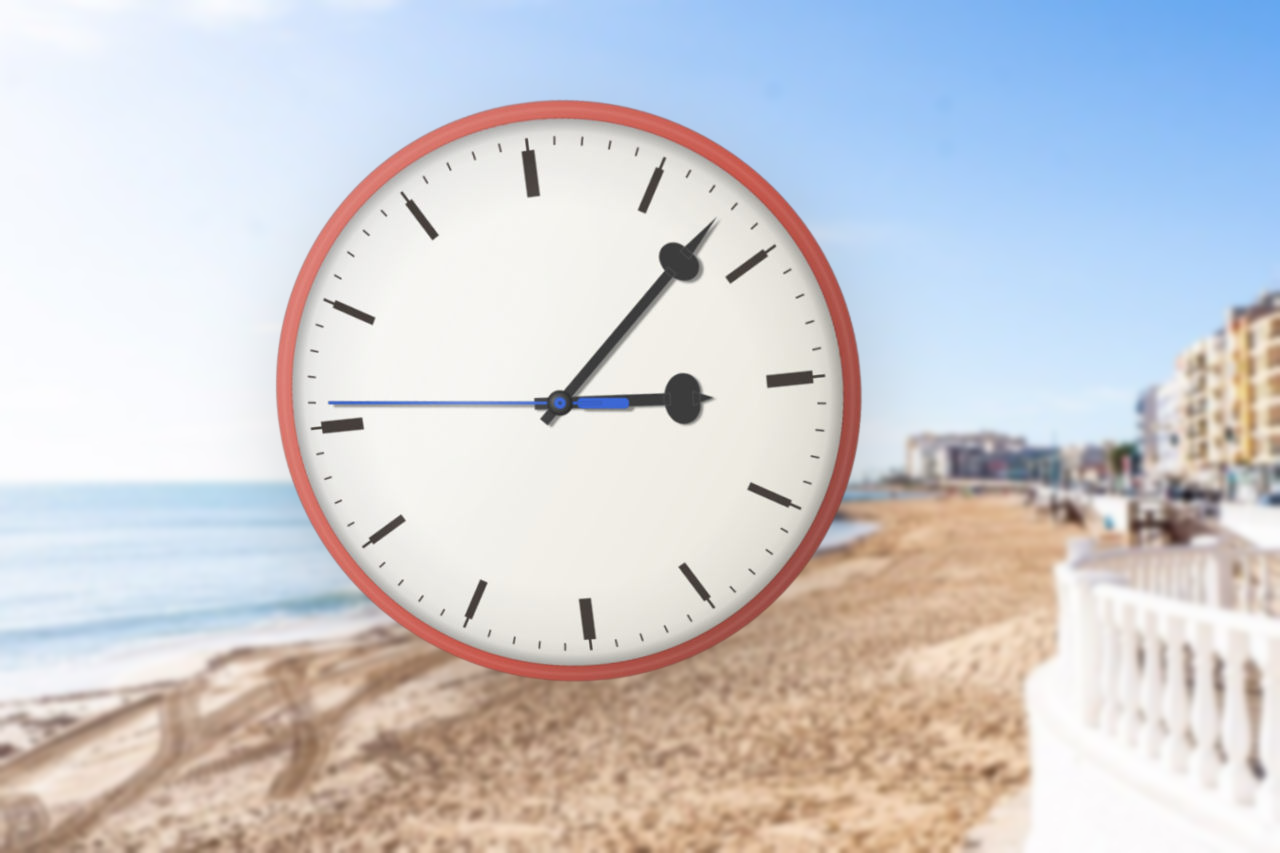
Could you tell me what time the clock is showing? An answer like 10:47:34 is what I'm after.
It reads 3:07:46
